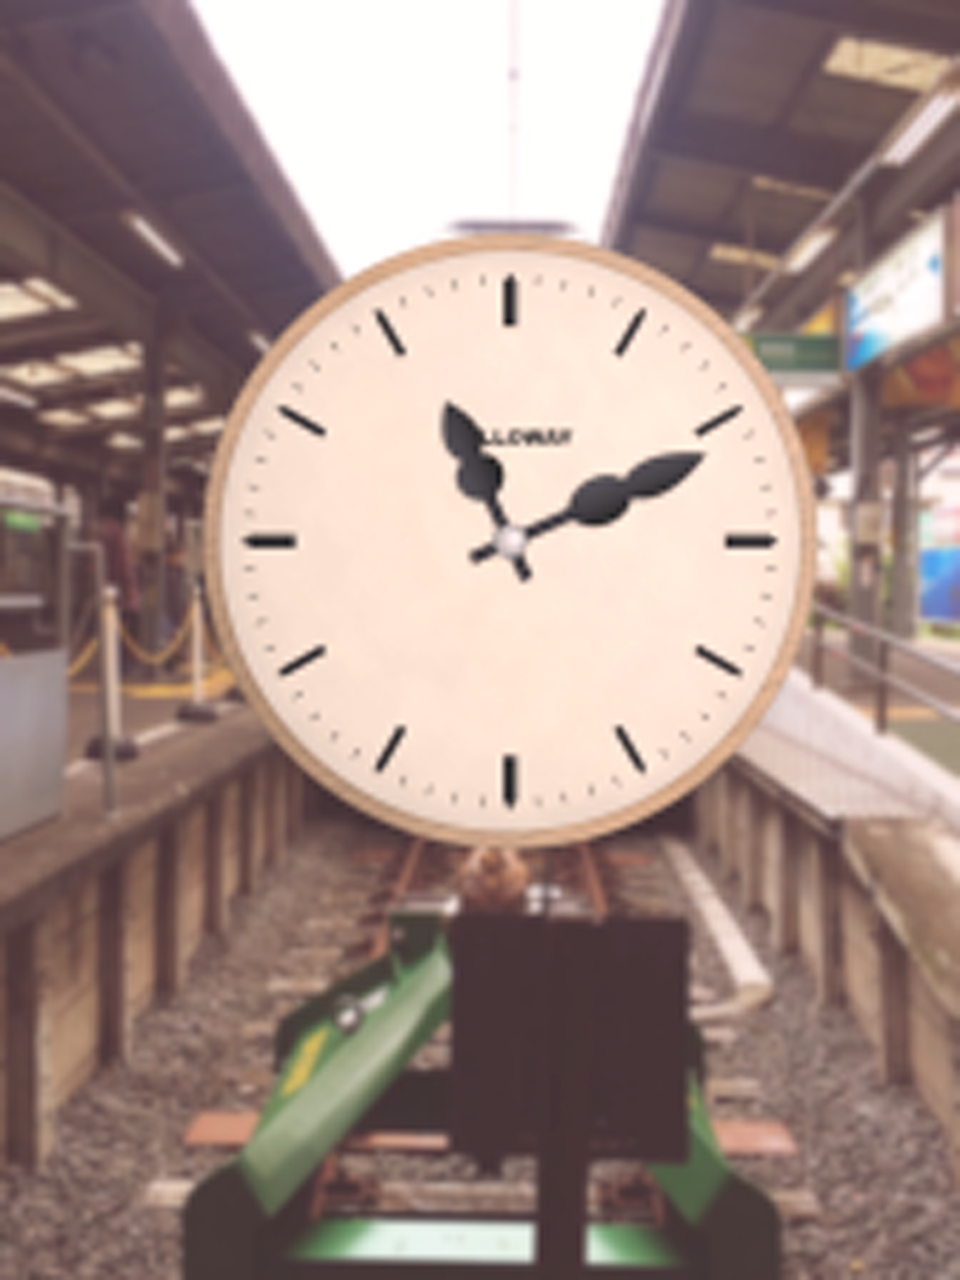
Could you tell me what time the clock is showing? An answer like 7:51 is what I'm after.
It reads 11:11
